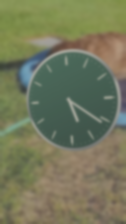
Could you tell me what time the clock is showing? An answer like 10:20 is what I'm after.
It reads 5:21
